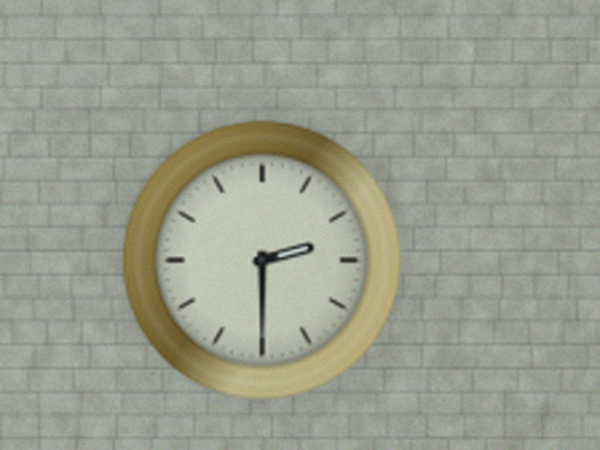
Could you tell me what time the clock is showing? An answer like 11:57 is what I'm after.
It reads 2:30
